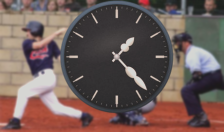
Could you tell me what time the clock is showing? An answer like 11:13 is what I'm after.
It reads 1:23
